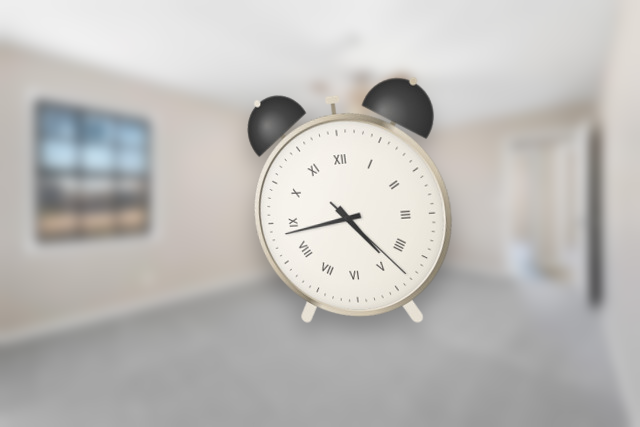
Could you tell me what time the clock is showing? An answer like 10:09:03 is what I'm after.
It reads 4:43:23
